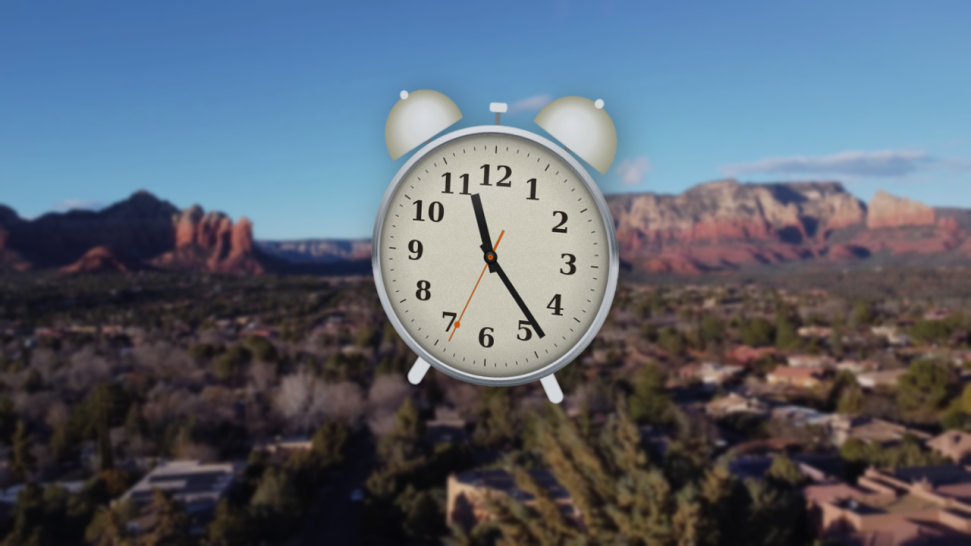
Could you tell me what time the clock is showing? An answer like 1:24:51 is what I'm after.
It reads 11:23:34
